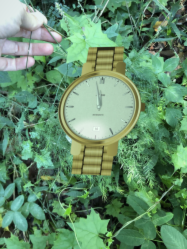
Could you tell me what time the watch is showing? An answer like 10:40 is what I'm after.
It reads 11:58
